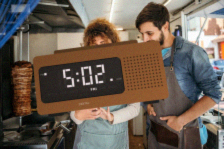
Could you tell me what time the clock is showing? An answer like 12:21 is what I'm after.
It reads 5:02
